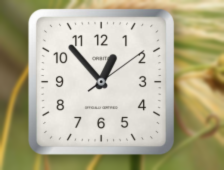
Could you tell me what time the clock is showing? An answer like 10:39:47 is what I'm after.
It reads 12:53:09
